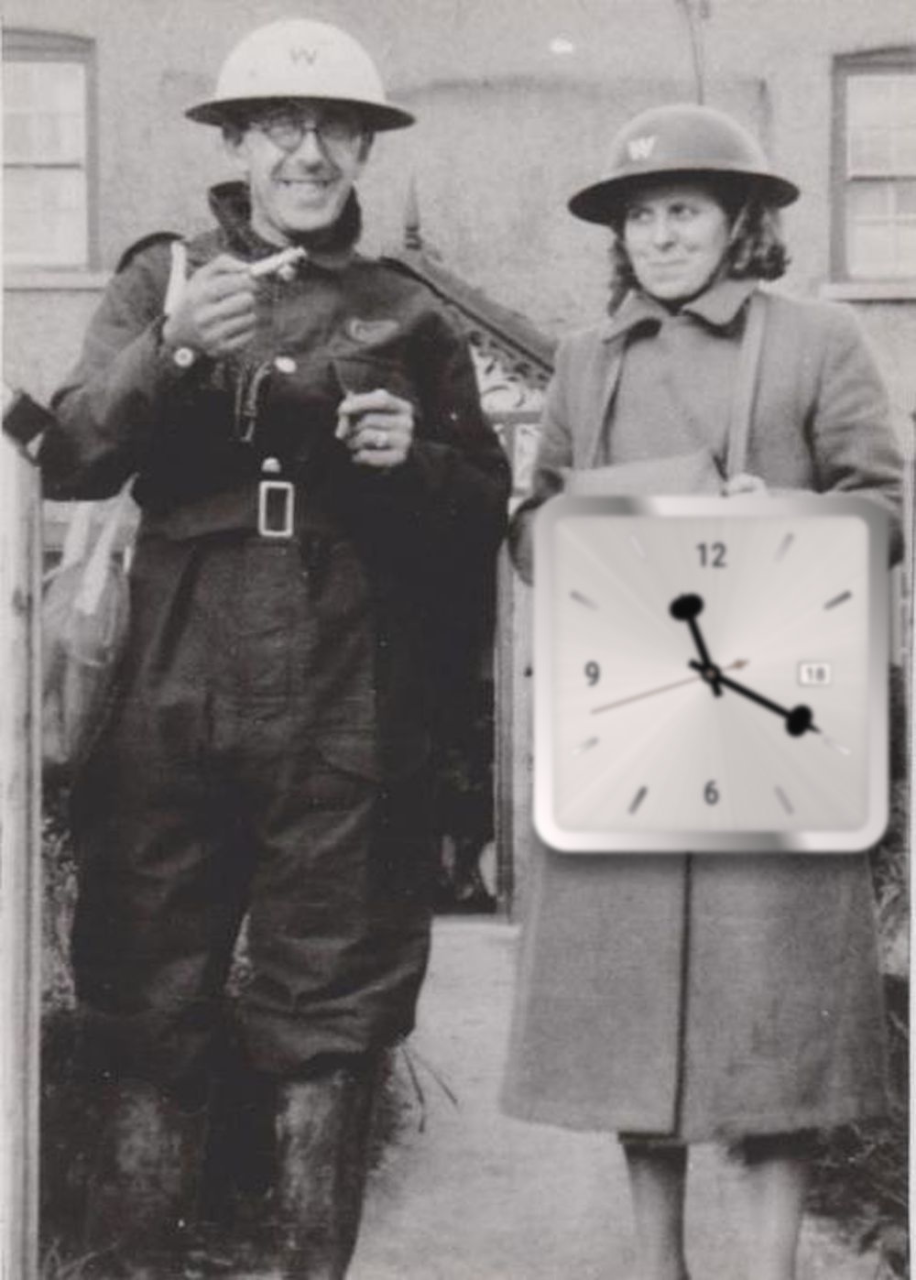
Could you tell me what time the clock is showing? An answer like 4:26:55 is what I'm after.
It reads 11:19:42
